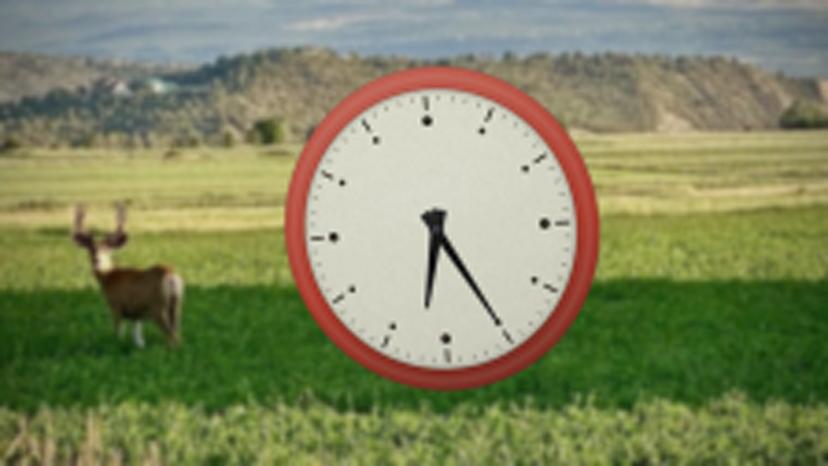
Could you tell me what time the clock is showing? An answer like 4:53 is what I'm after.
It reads 6:25
